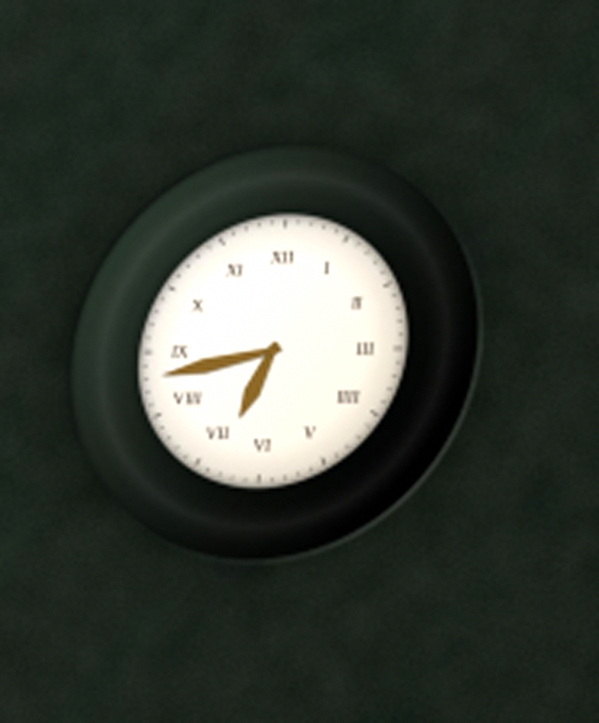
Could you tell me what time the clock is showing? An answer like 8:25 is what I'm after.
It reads 6:43
